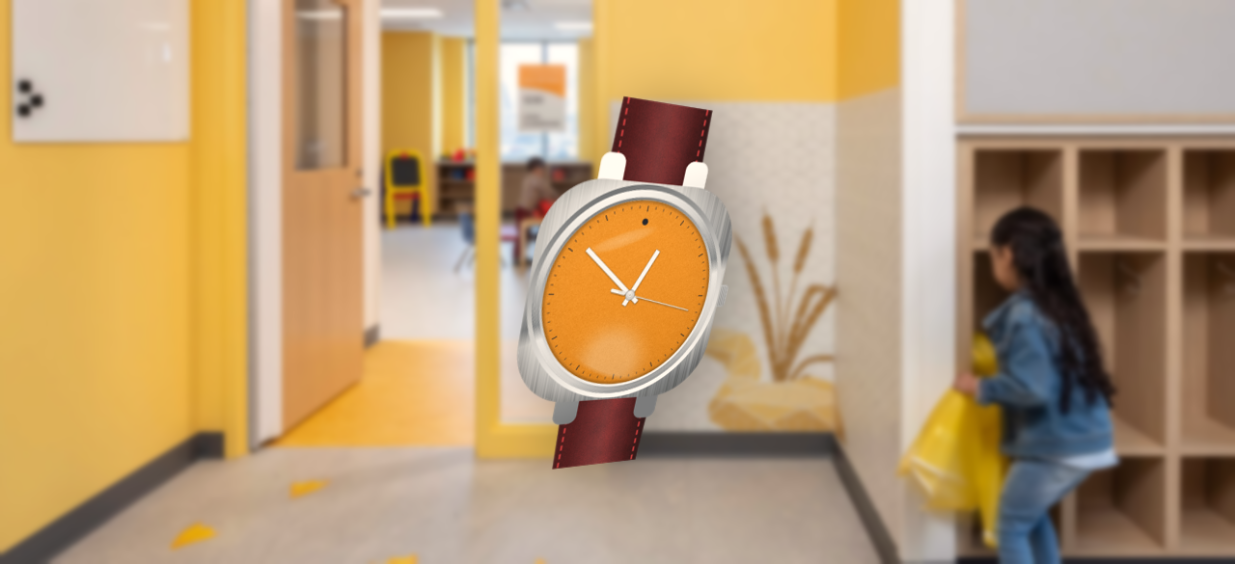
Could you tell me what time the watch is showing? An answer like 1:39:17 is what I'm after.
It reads 12:51:17
